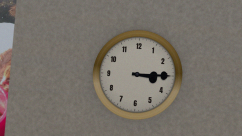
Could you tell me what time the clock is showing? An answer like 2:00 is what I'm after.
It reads 3:15
